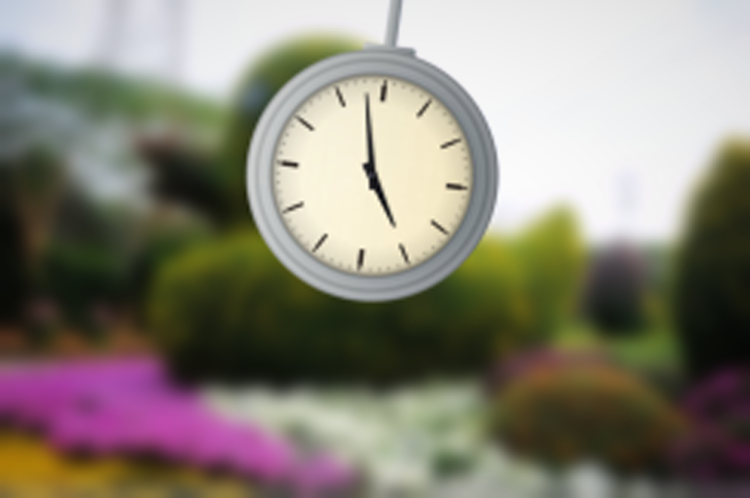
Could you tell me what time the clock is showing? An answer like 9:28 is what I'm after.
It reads 4:58
